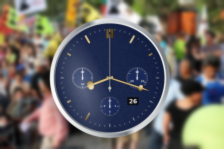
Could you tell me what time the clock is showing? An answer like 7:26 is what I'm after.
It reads 8:18
